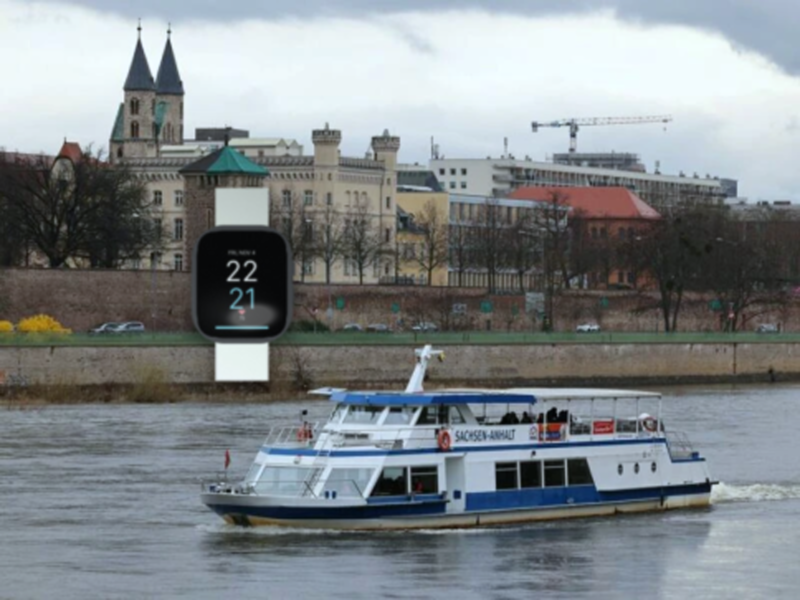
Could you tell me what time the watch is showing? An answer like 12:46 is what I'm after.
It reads 22:21
